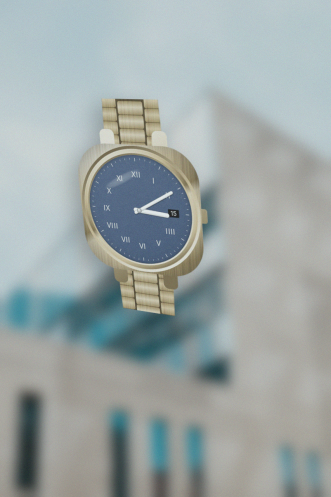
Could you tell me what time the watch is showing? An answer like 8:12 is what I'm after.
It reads 3:10
